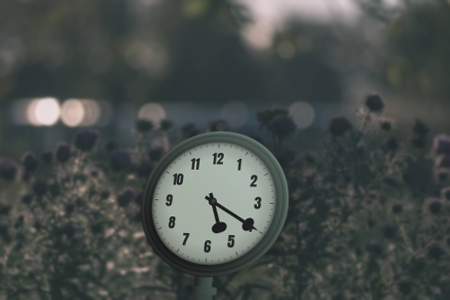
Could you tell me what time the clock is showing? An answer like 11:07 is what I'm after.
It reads 5:20
